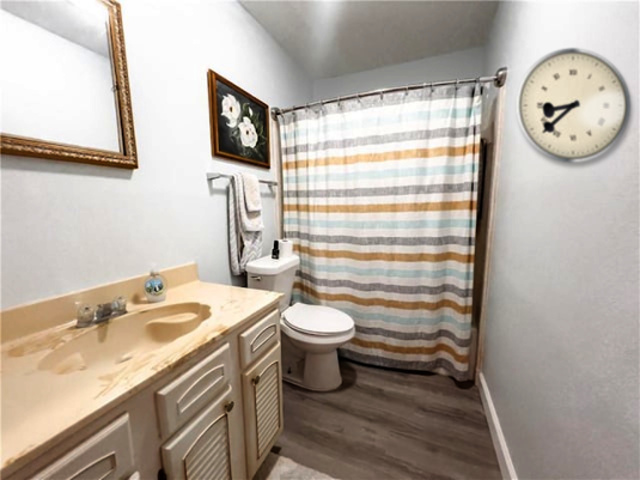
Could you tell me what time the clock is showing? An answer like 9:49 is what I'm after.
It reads 8:38
